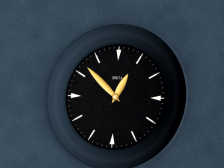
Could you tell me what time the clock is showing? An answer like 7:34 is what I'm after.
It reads 12:52
